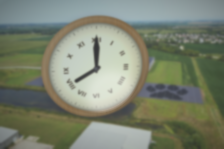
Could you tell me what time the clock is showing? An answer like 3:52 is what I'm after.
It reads 8:00
